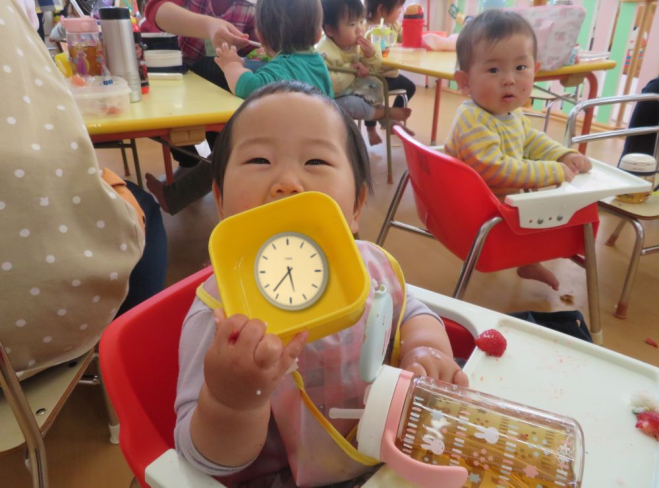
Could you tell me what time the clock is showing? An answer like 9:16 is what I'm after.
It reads 5:37
